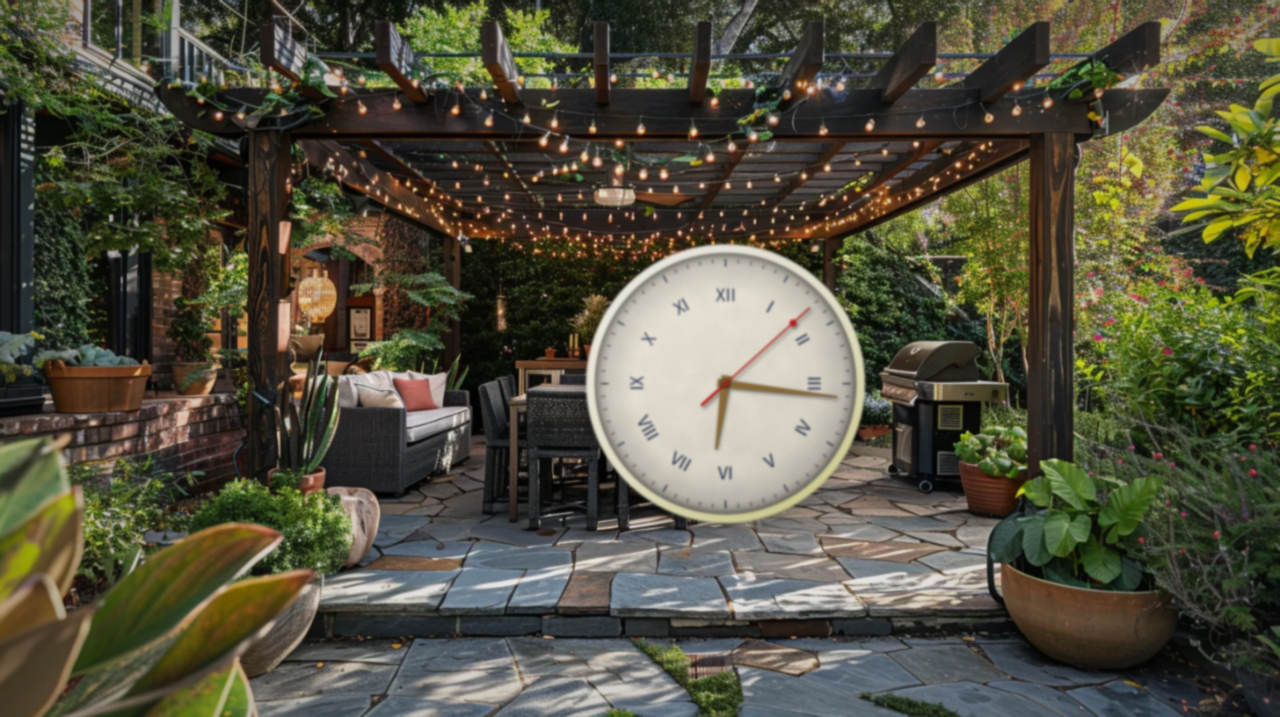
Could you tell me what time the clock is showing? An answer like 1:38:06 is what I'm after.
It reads 6:16:08
